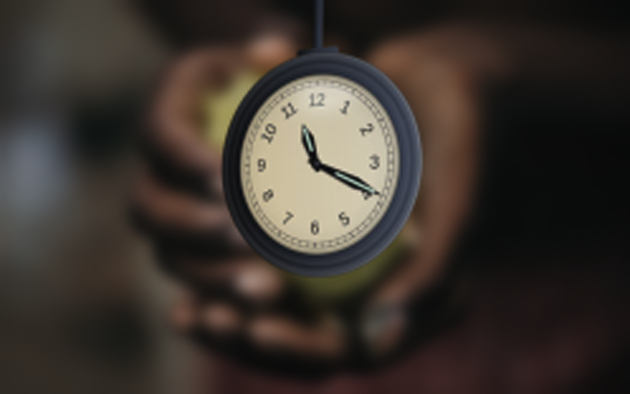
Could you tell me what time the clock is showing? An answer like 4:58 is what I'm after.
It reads 11:19
